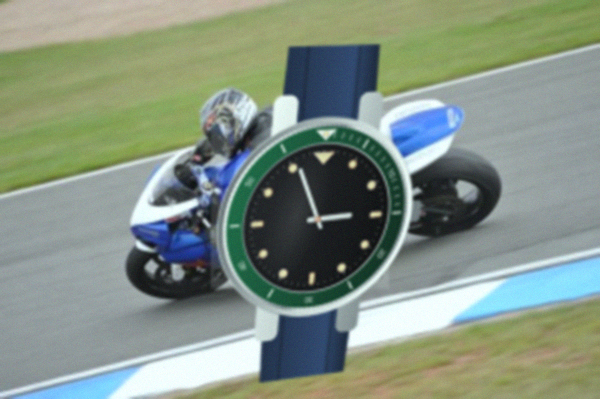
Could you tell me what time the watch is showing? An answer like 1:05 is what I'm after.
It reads 2:56
